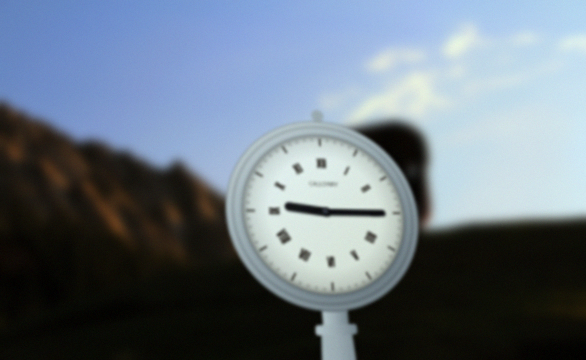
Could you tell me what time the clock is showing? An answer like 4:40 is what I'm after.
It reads 9:15
